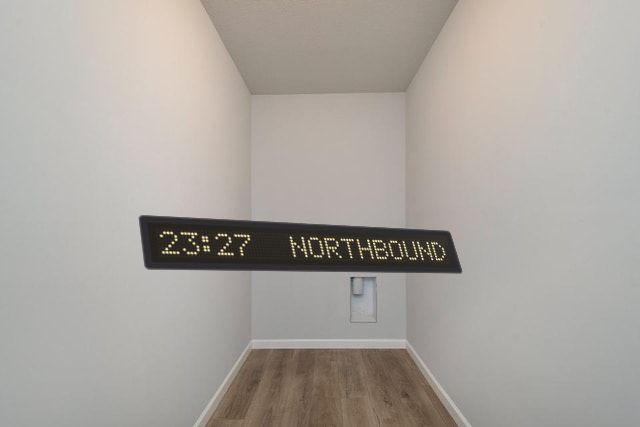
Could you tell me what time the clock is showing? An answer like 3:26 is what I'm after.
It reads 23:27
